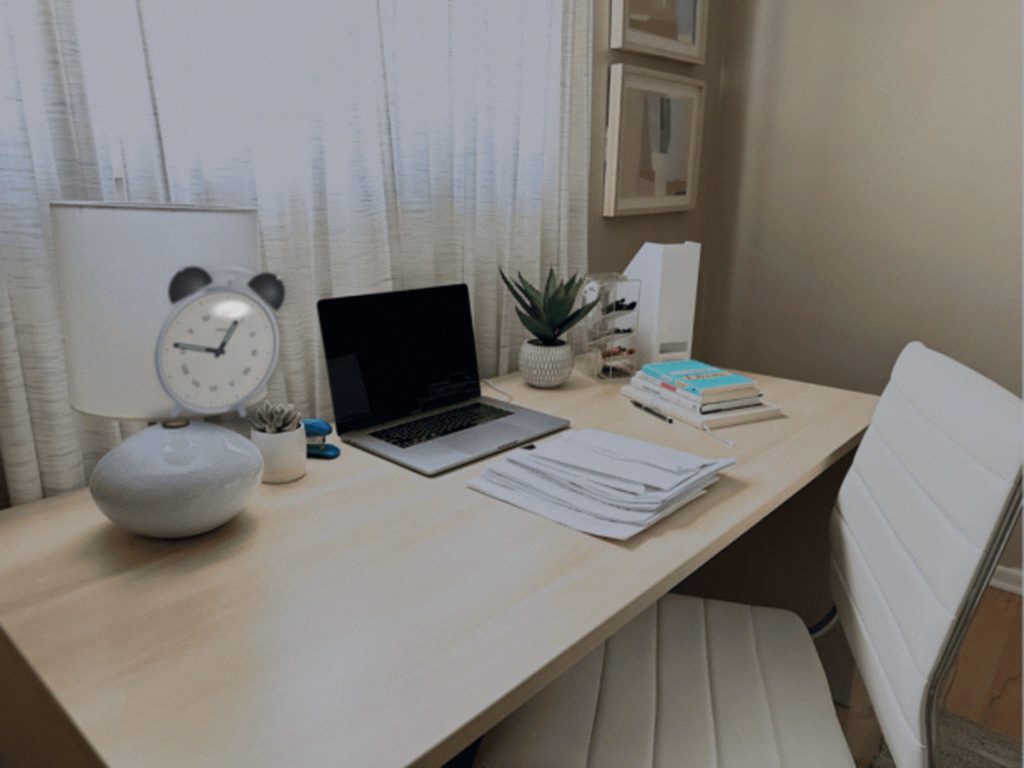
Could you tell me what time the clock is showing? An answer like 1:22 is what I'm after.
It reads 12:46
